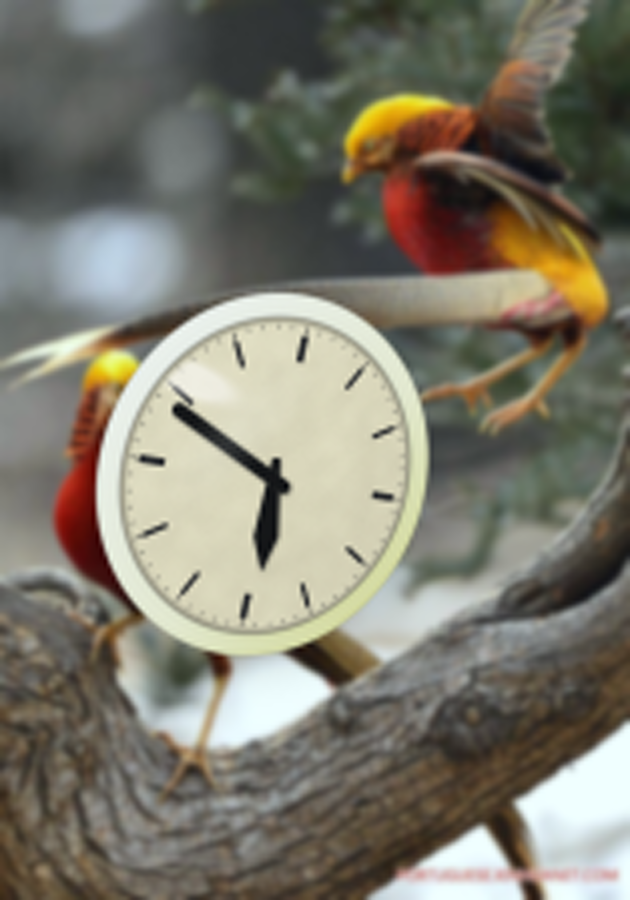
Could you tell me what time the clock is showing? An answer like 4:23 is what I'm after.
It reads 5:49
